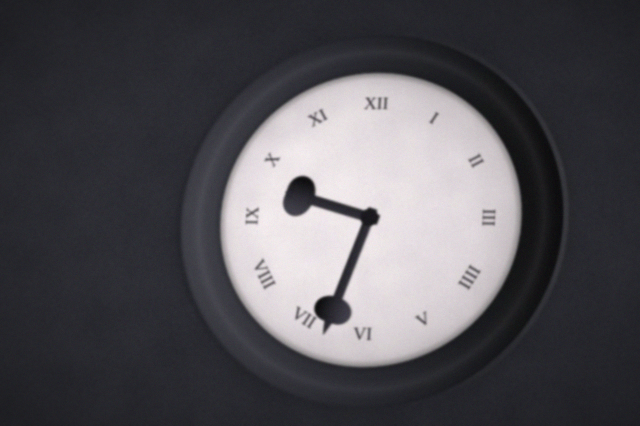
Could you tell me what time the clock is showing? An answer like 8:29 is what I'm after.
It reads 9:33
